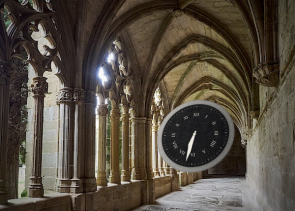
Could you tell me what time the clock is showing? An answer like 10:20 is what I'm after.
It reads 6:32
